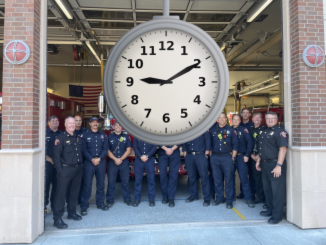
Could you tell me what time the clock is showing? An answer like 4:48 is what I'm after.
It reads 9:10
